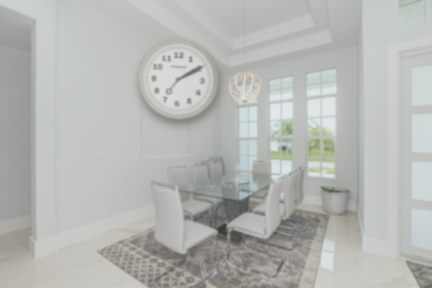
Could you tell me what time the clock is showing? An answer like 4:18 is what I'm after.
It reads 7:10
